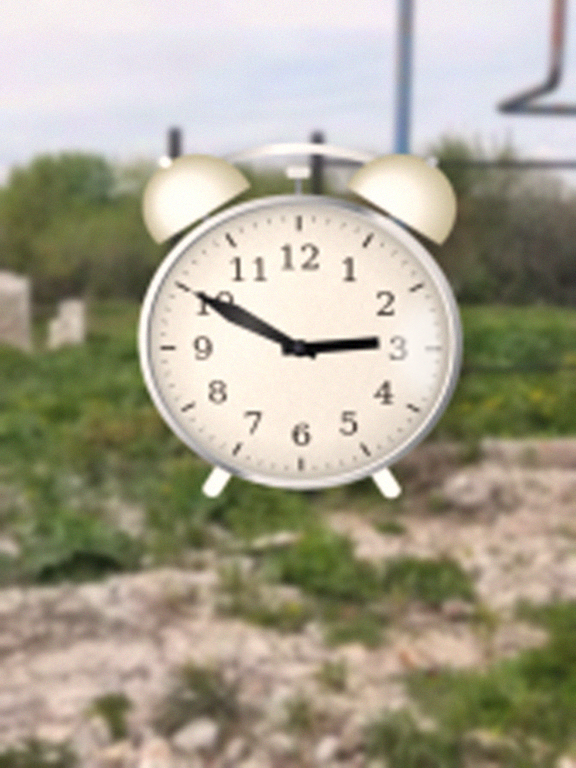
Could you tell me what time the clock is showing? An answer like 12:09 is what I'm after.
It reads 2:50
